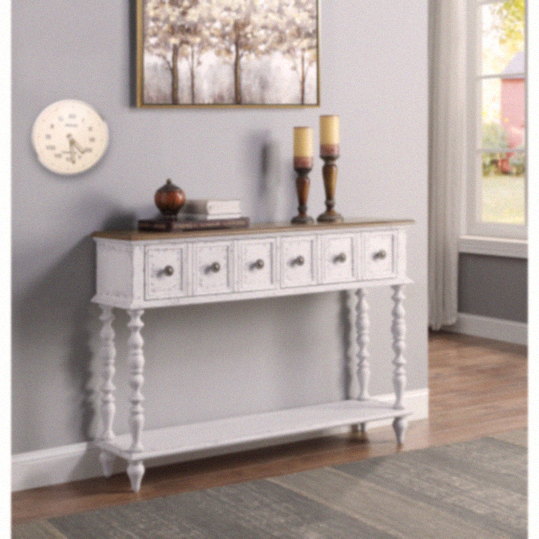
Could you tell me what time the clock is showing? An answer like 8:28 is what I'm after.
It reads 4:28
